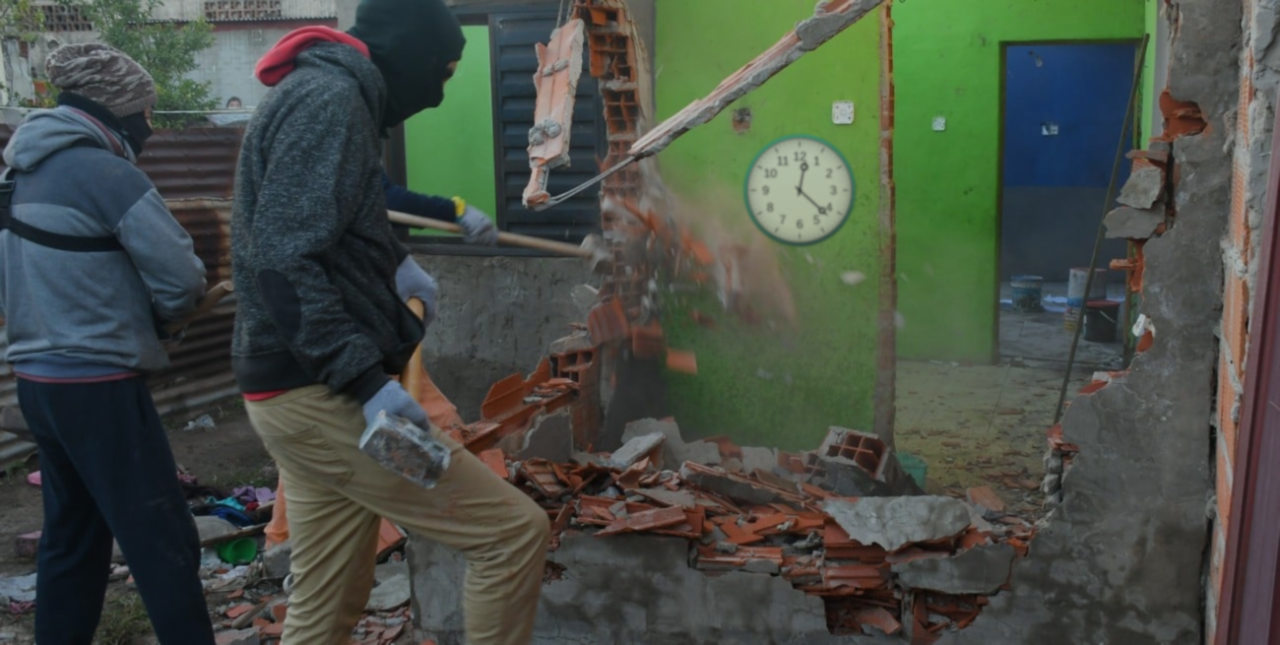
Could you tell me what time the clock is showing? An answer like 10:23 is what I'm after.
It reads 12:22
